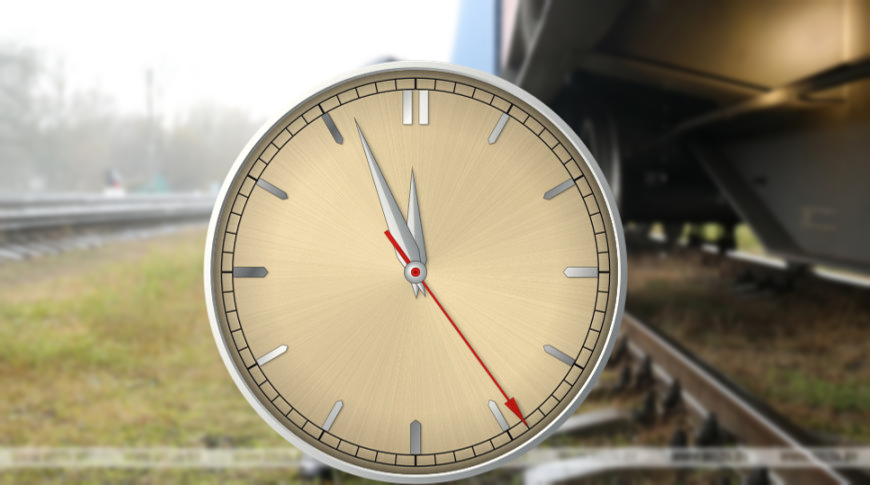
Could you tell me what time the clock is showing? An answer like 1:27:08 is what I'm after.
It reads 11:56:24
